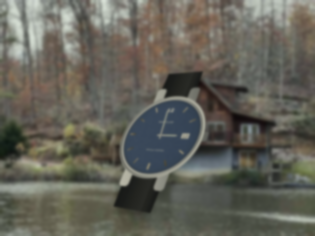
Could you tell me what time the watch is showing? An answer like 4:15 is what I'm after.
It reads 2:59
